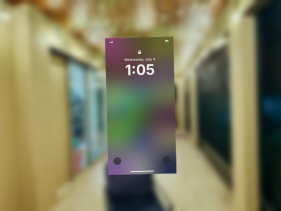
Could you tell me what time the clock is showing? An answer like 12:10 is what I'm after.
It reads 1:05
